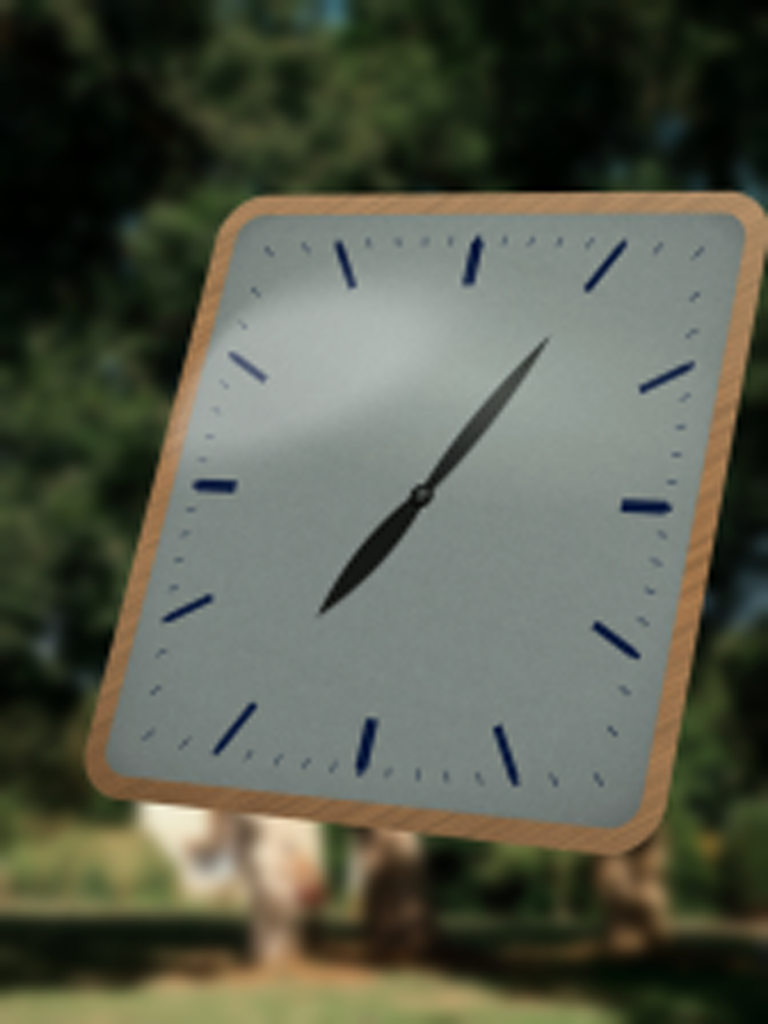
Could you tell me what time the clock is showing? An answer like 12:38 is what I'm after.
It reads 7:05
